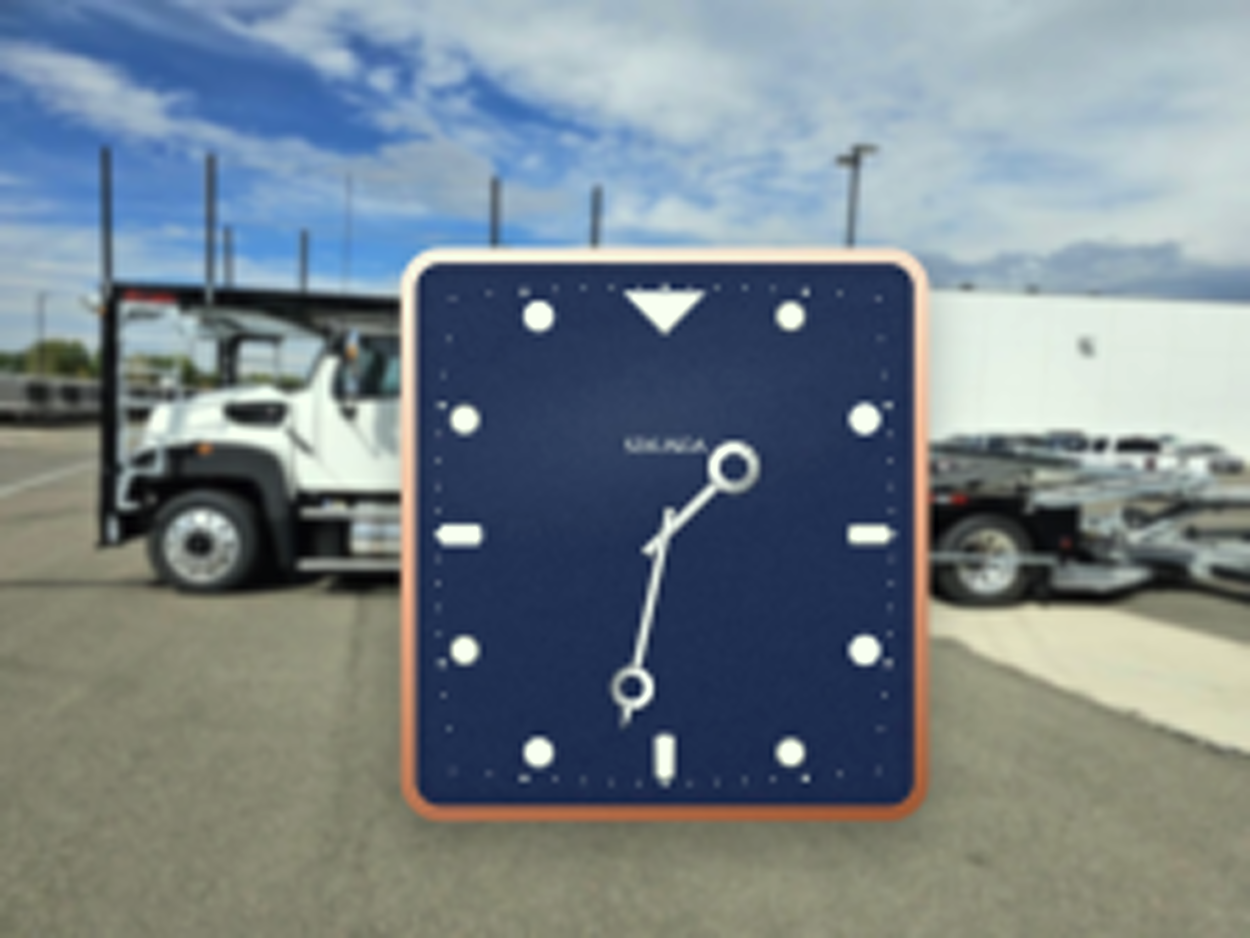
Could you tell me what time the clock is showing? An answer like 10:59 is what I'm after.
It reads 1:32
